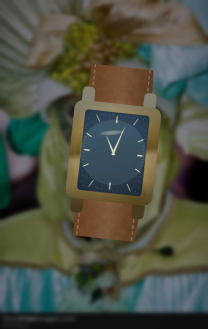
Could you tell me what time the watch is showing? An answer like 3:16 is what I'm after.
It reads 11:03
